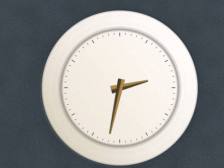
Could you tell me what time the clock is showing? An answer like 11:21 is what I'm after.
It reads 2:32
